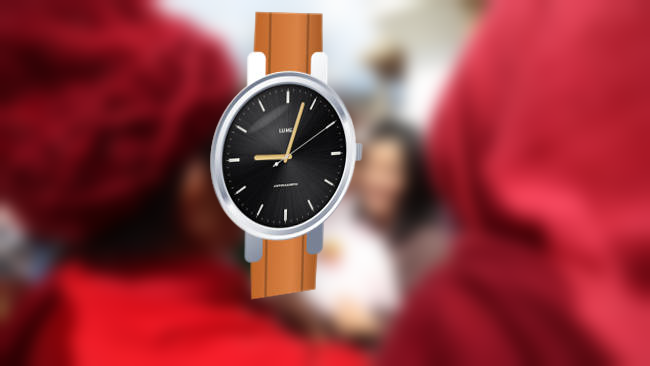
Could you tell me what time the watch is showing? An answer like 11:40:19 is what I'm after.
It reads 9:03:10
